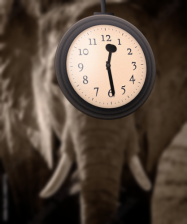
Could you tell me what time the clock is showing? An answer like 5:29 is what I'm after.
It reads 12:29
